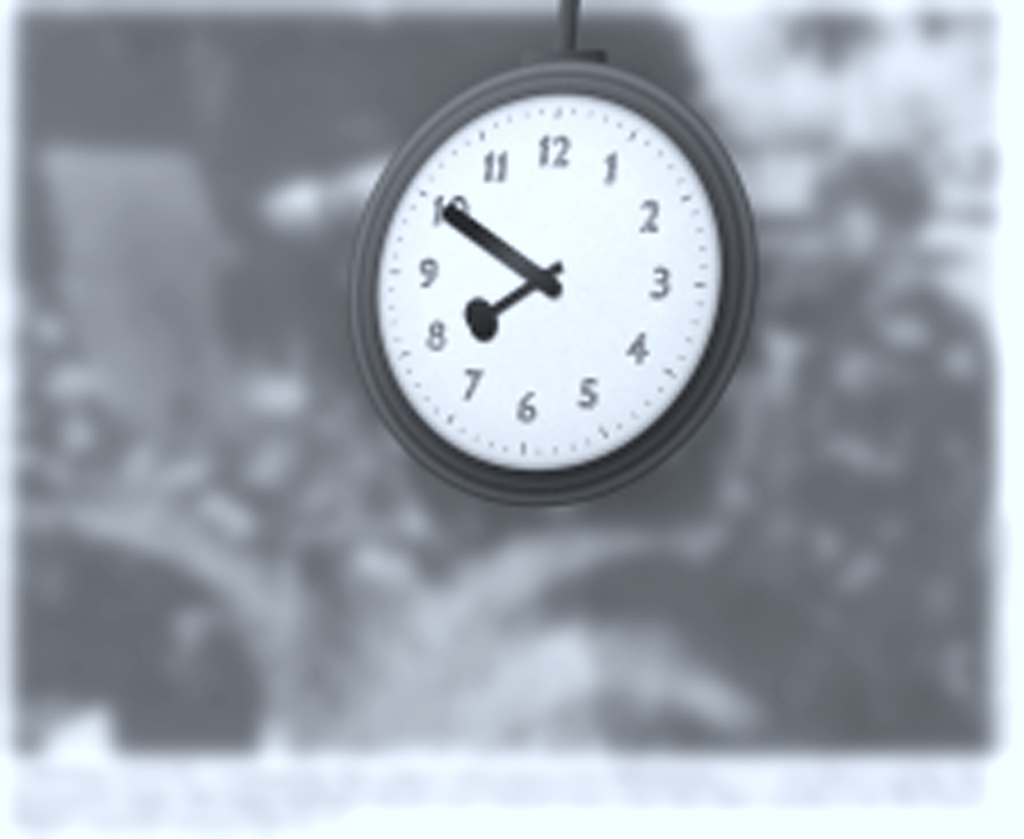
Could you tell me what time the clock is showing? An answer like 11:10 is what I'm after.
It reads 7:50
